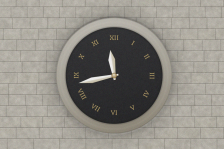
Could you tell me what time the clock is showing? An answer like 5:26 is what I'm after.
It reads 11:43
